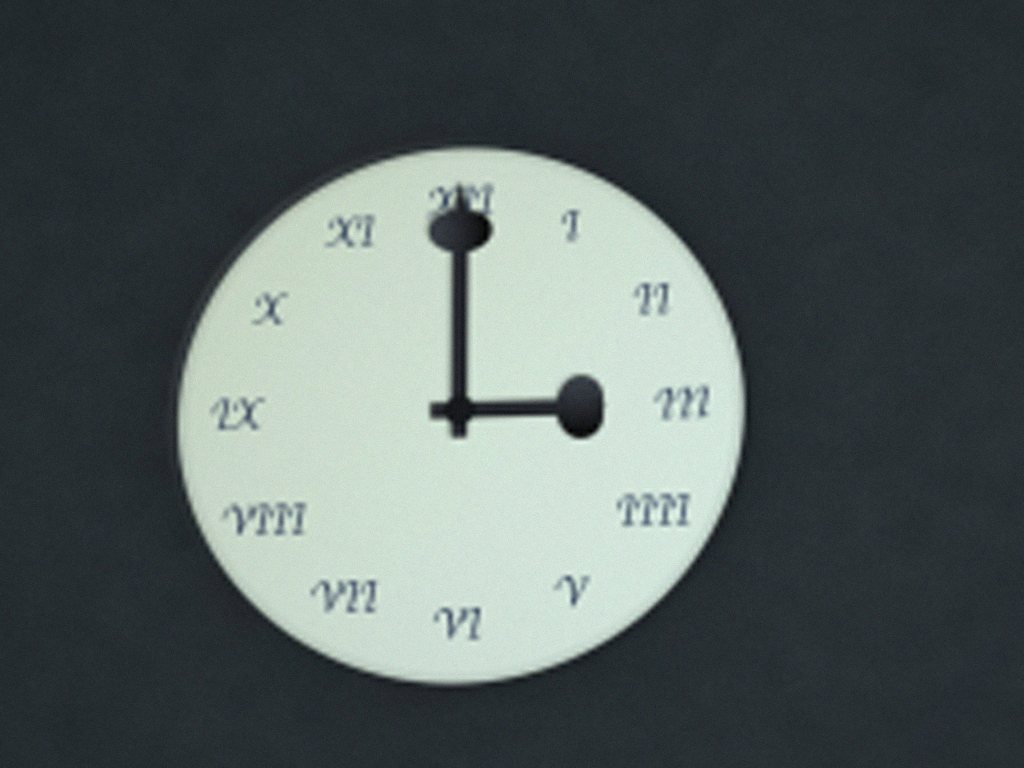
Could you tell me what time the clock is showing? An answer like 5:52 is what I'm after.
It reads 3:00
